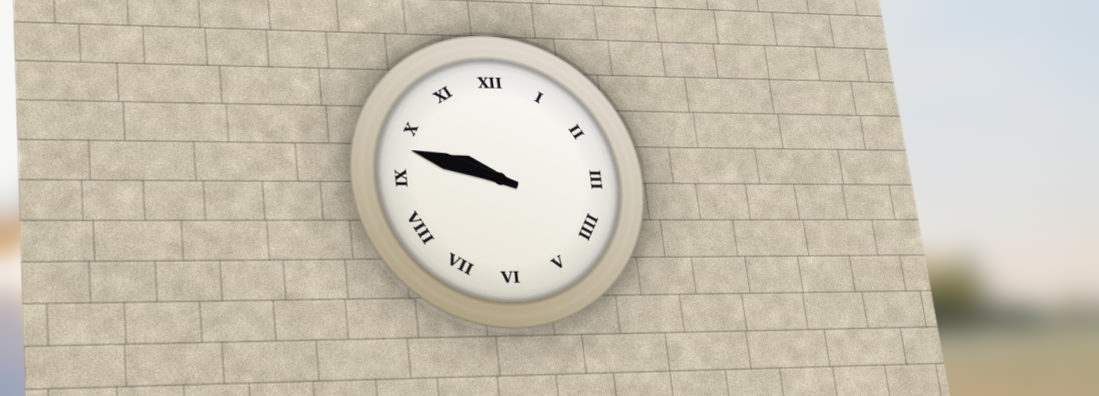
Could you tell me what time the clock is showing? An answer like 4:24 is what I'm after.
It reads 9:48
